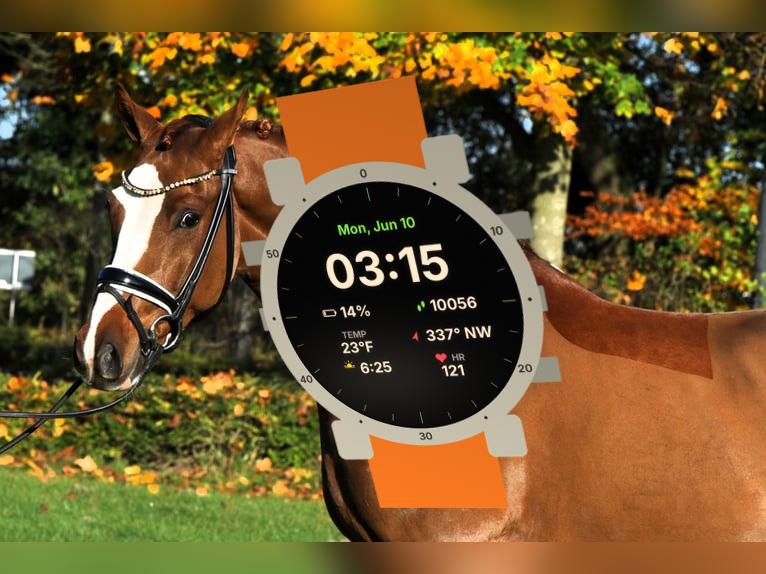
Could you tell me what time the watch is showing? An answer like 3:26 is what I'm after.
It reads 3:15
